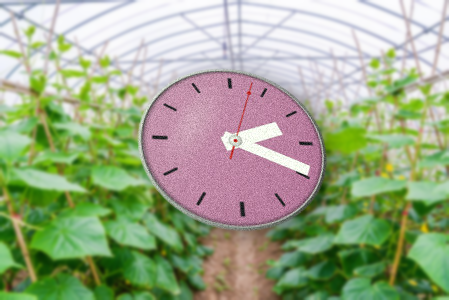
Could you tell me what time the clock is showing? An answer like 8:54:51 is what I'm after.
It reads 2:19:03
